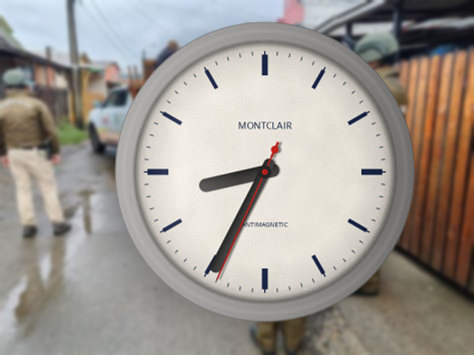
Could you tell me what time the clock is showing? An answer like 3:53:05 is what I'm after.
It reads 8:34:34
